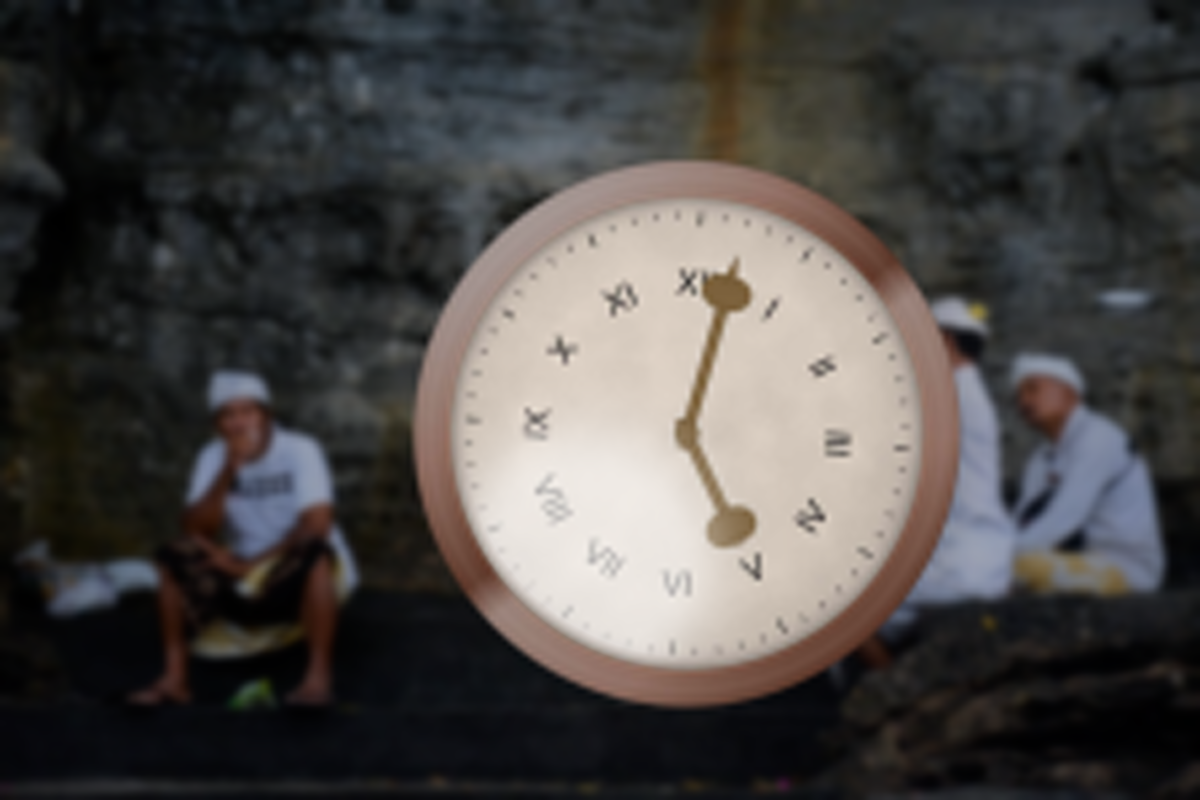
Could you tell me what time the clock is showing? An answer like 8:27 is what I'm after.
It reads 5:02
